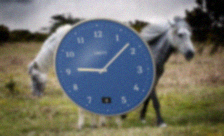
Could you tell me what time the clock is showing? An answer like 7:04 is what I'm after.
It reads 9:08
